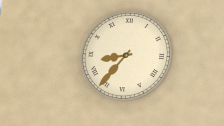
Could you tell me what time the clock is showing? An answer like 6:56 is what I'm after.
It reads 8:36
